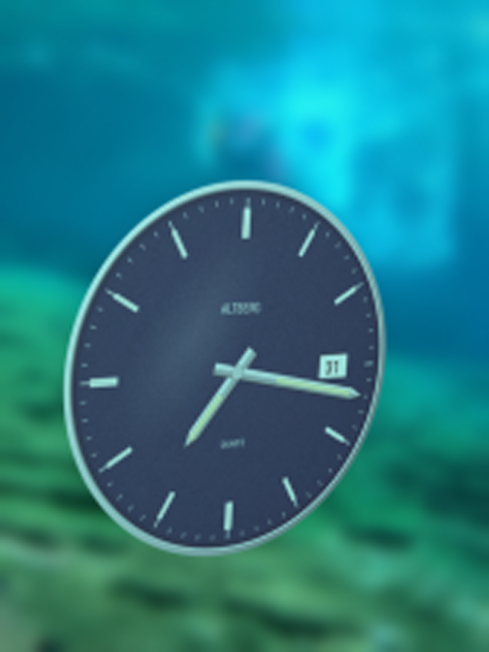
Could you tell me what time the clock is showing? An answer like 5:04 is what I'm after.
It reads 7:17
